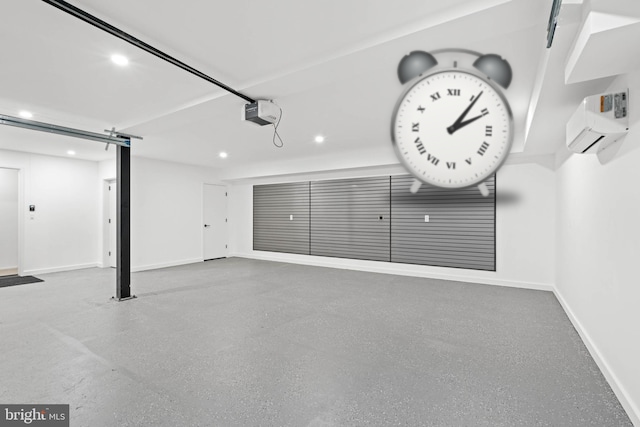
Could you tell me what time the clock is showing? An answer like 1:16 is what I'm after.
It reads 2:06
